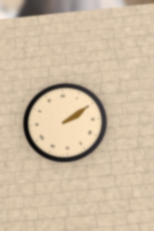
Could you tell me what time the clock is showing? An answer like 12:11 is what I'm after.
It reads 2:10
